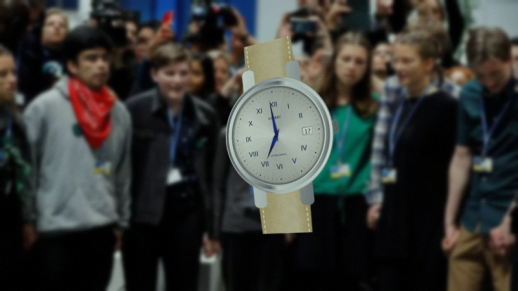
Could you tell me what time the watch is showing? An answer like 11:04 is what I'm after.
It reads 6:59
